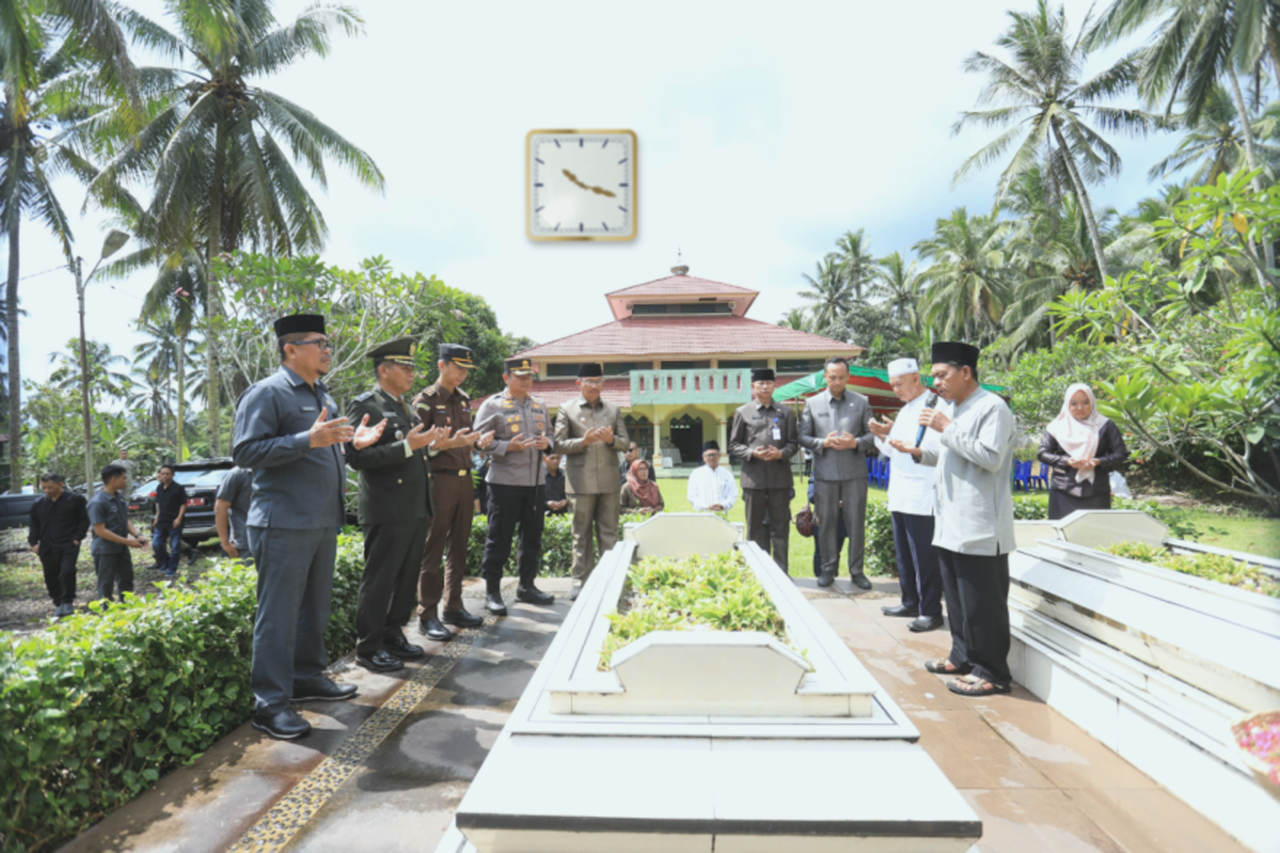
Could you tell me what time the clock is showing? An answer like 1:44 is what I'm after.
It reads 10:18
